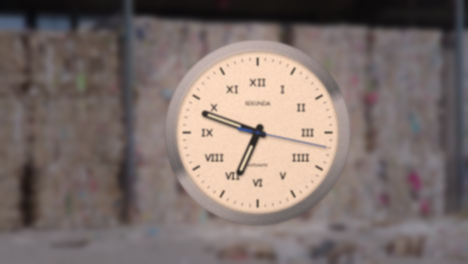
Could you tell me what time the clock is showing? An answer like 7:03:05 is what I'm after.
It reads 6:48:17
